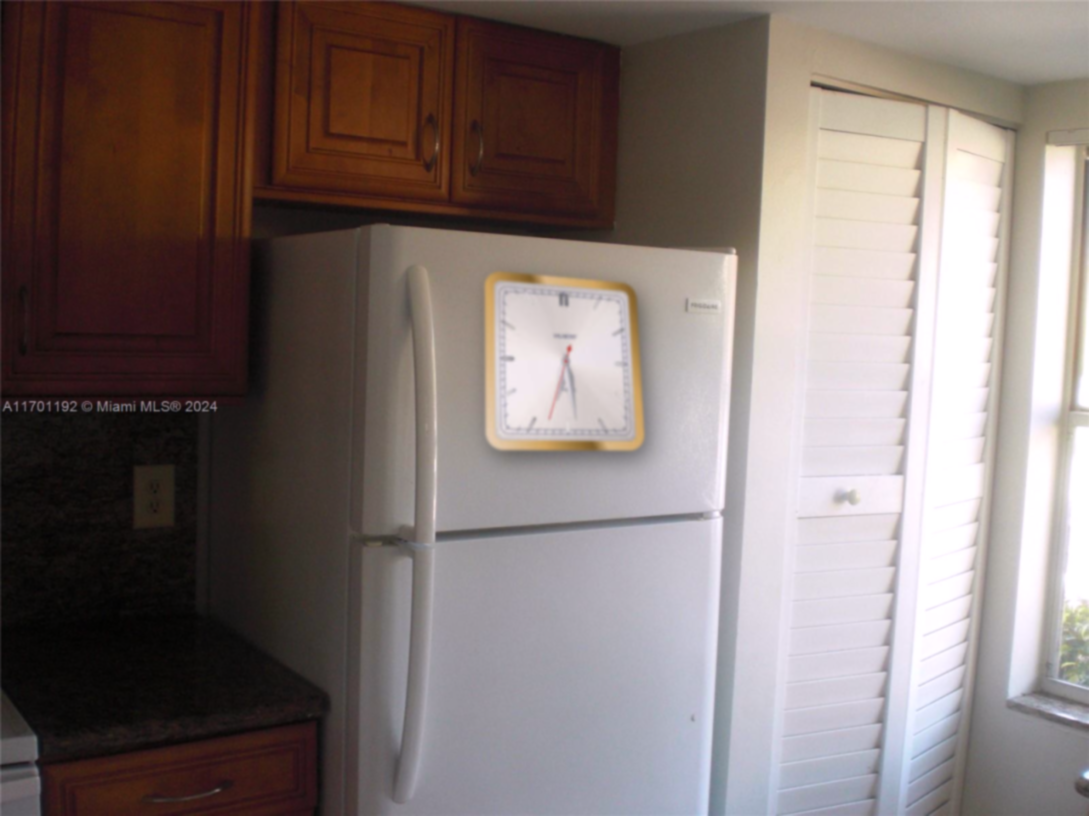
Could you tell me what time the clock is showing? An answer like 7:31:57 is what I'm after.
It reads 6:28:33
